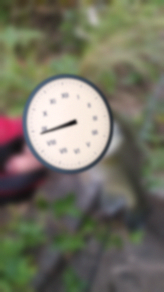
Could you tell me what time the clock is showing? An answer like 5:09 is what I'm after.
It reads 8:44
